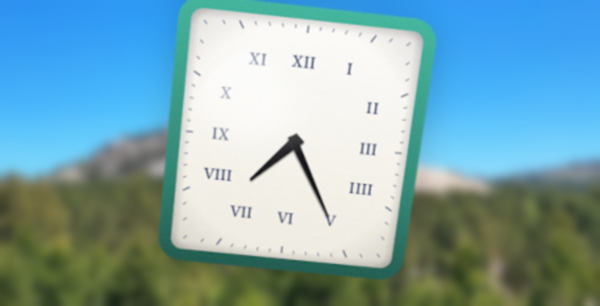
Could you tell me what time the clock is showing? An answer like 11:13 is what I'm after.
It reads 7:25
